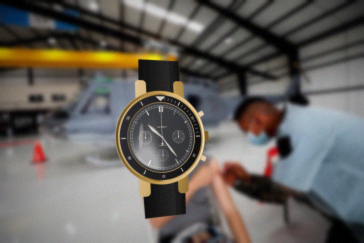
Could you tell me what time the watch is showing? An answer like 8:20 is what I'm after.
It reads 10:24
